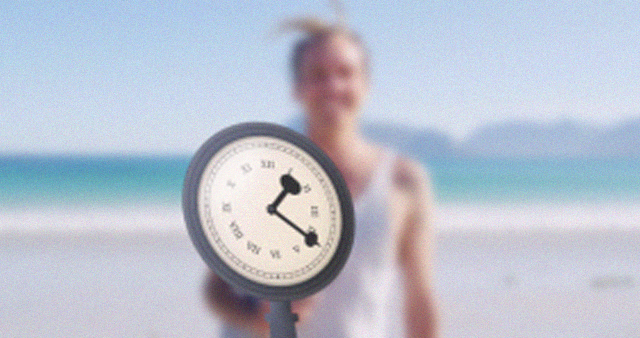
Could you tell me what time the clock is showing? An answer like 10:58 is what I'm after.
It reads 1:21
